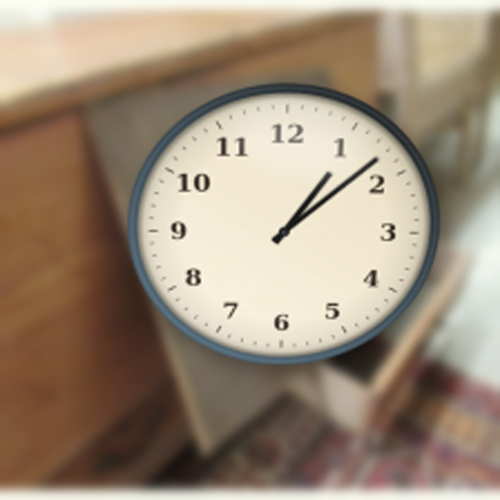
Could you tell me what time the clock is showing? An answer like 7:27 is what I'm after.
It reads 1:08
